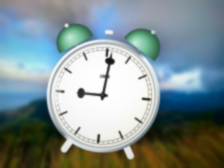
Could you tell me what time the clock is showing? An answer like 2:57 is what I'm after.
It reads 9:01
